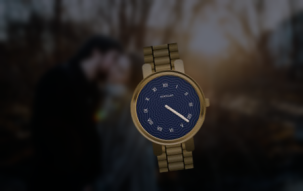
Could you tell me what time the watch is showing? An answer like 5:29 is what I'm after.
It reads 4:22
